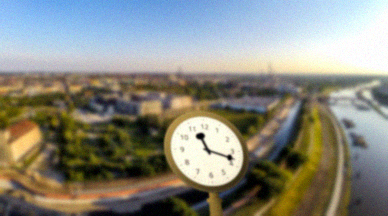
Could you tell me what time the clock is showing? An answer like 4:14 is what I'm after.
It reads 11:18
